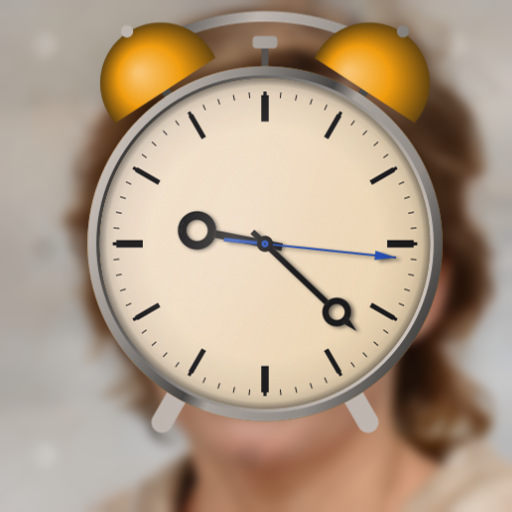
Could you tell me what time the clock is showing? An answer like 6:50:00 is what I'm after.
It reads 9:22:16
